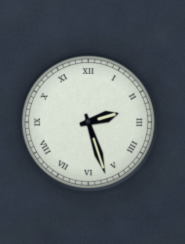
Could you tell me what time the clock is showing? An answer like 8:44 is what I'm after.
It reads 2:27
